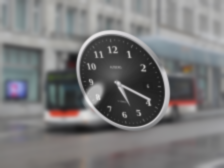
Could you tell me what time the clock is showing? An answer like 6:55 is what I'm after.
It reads 5:19
